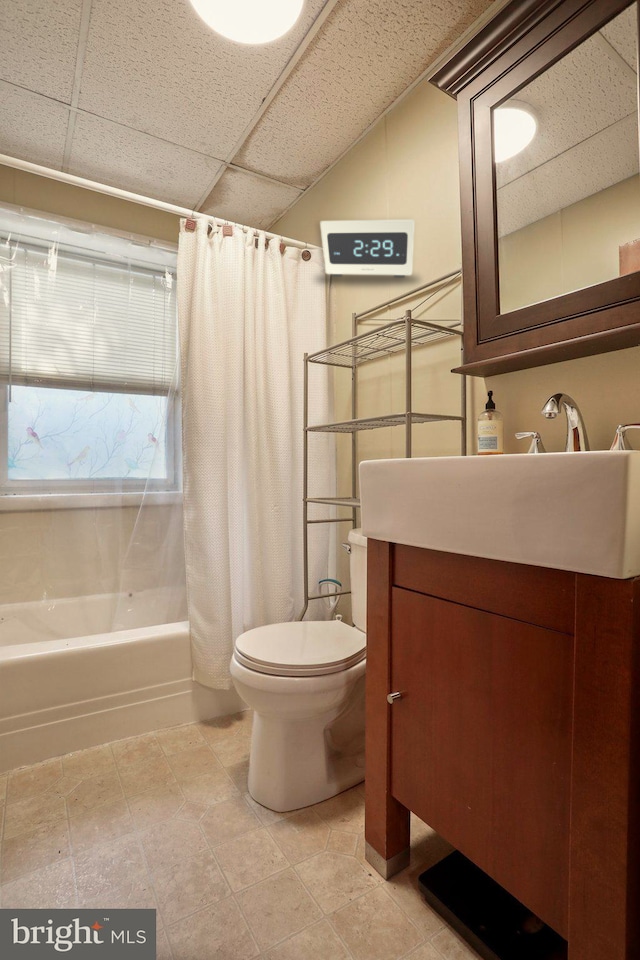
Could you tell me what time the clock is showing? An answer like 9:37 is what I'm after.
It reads 2:29
